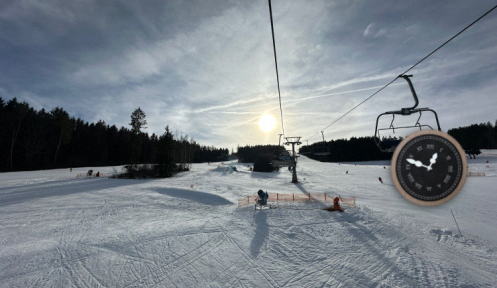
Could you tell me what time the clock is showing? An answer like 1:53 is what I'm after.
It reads 12:48
